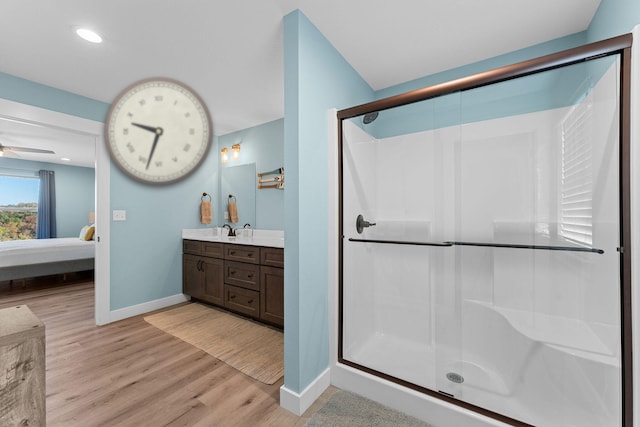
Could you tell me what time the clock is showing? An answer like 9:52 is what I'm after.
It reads 9:33
